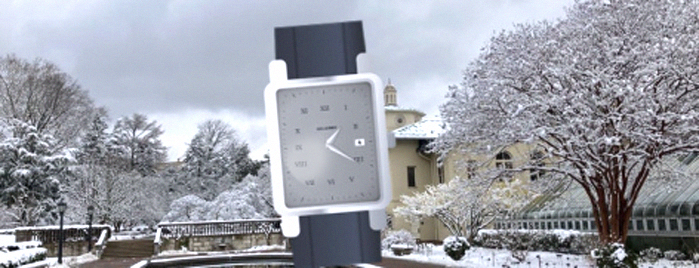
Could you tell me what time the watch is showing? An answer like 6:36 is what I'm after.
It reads 1:21
